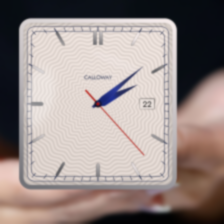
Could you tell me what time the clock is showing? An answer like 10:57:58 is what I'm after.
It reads 2:08:23
